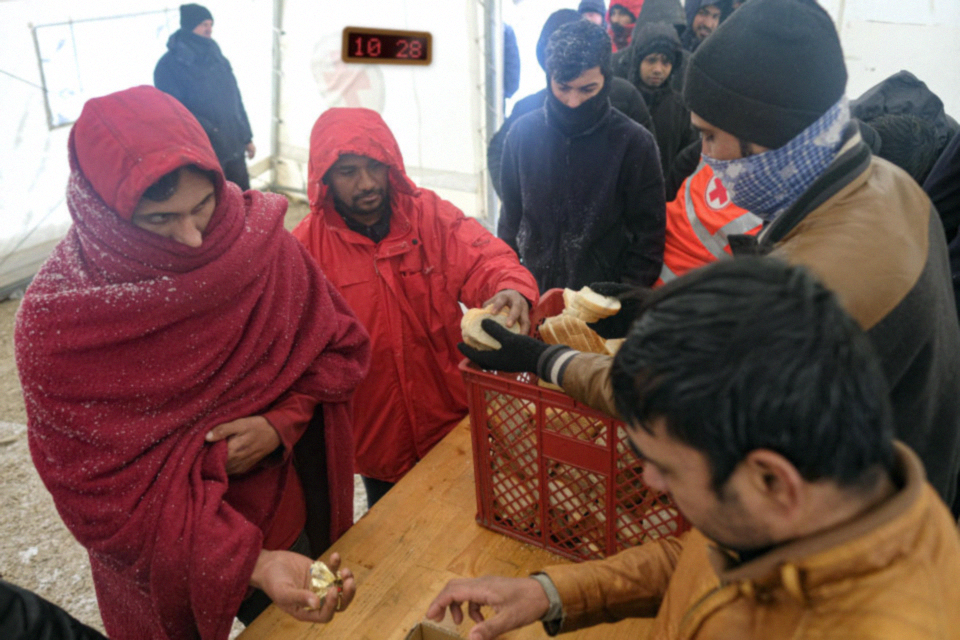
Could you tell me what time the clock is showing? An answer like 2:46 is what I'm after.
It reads 10:28
